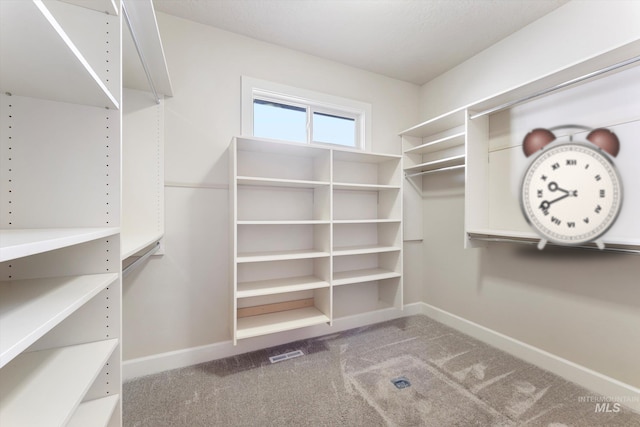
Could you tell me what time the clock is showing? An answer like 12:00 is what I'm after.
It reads 9:41
